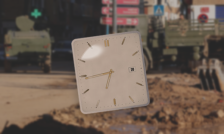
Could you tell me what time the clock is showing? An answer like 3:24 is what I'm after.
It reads 6:44
